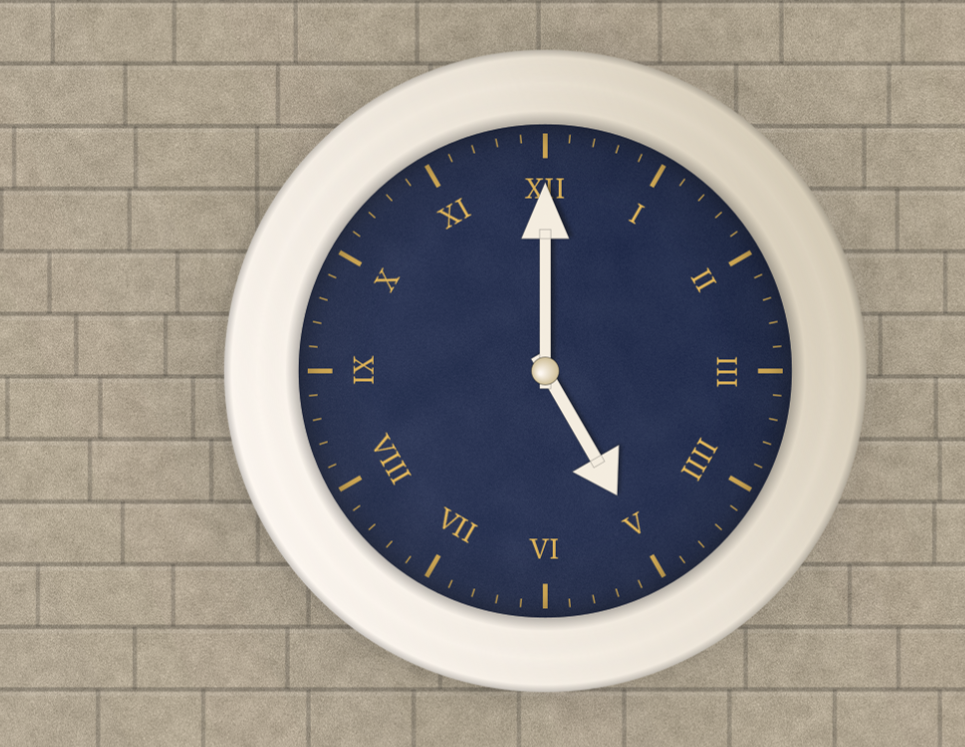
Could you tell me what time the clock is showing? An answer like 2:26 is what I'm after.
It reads 5:00
